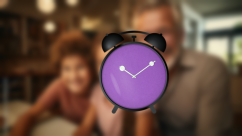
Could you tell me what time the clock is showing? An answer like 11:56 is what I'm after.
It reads 10:09
